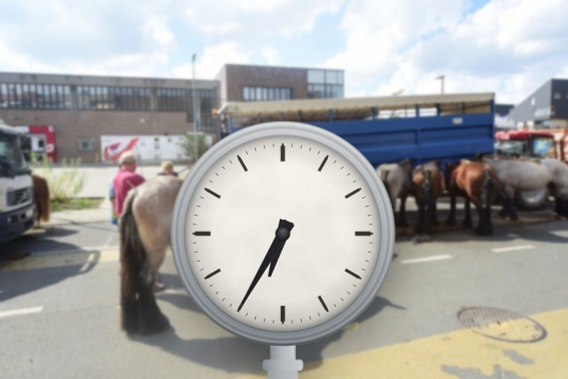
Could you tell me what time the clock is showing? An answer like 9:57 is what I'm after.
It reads 6:35
